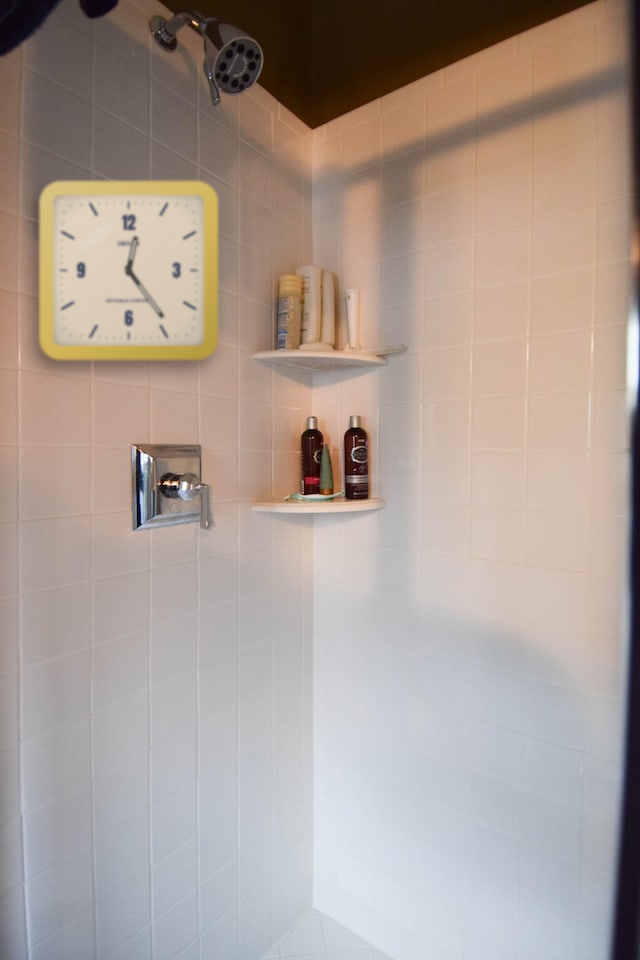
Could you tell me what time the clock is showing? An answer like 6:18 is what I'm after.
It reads 12:24
